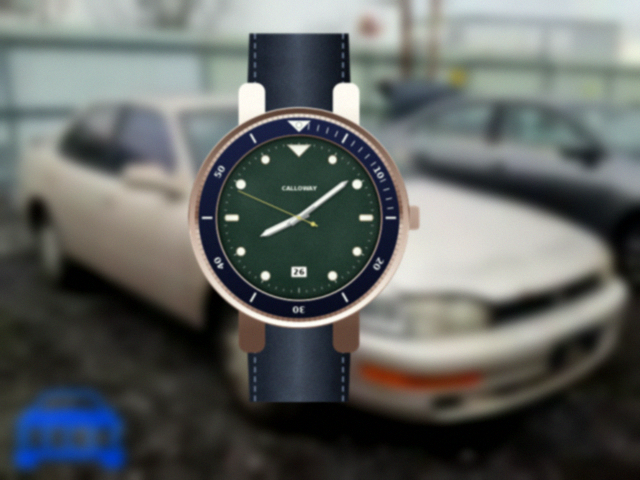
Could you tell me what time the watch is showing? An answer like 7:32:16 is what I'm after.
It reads 8:08:49
